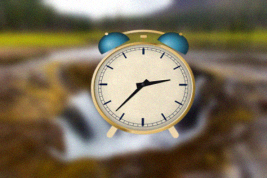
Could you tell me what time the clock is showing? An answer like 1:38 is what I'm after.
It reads 2:37
